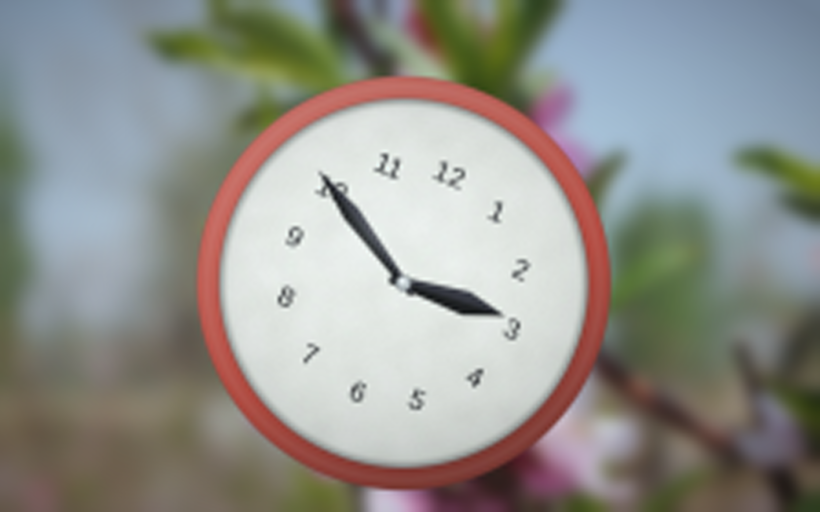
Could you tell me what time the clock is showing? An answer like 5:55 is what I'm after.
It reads 2:50
